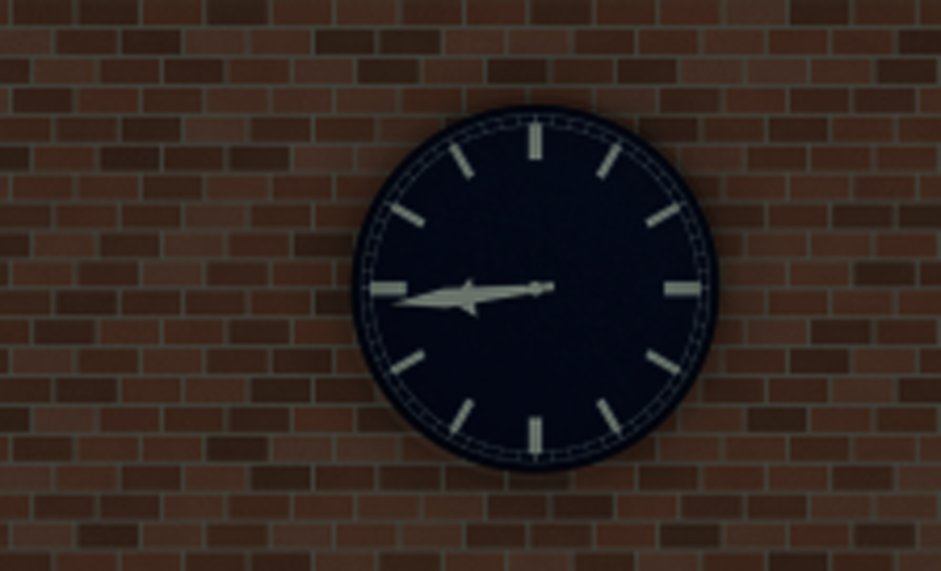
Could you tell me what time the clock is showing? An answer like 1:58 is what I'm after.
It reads 8:44
